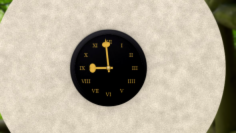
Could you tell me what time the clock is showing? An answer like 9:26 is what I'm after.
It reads 8:59
